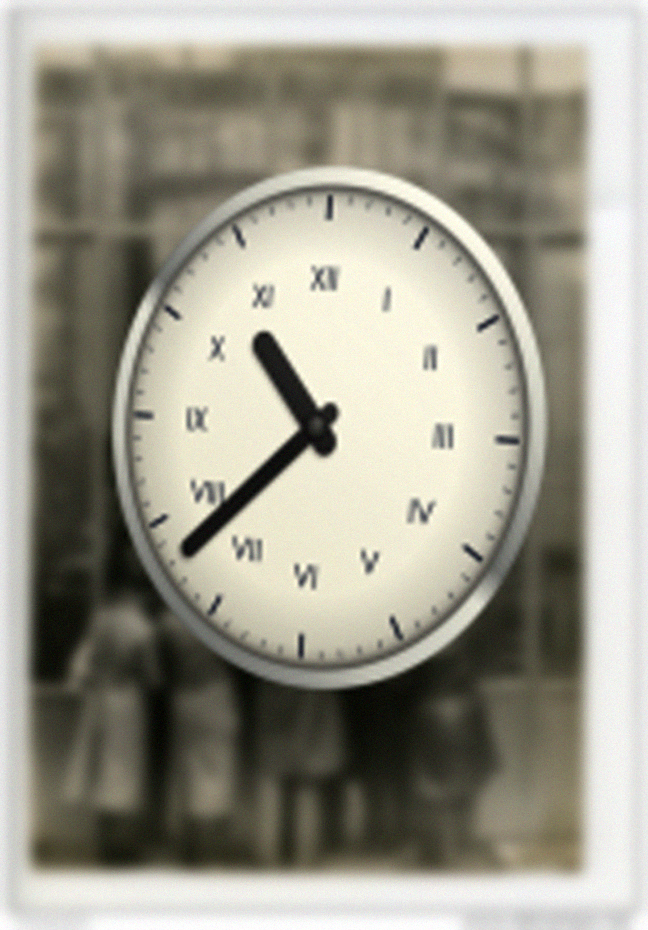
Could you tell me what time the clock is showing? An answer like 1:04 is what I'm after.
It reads 10:38
